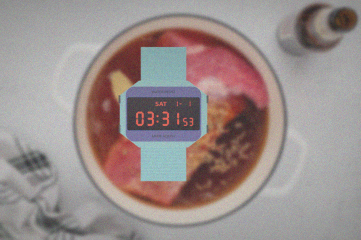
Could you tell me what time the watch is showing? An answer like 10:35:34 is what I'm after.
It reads 3:31:53
